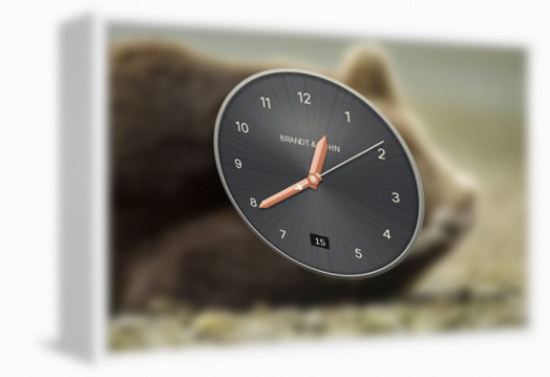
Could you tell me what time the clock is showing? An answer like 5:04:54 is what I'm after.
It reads 12:39:09
